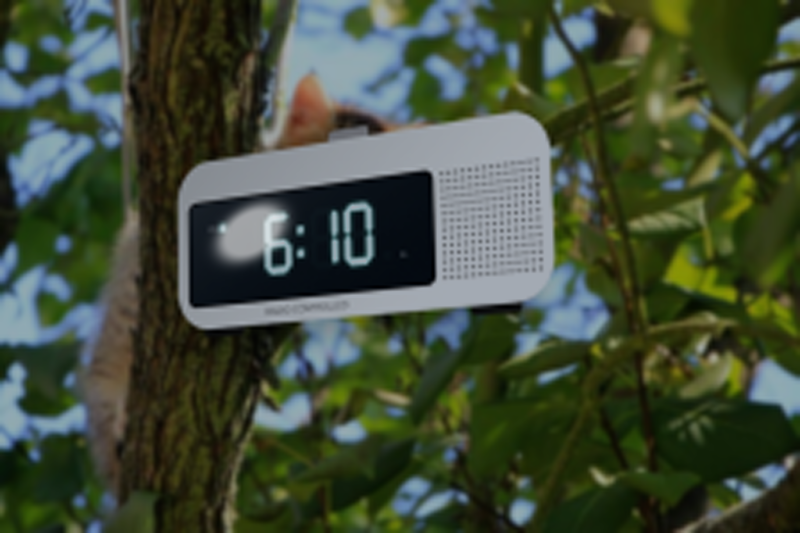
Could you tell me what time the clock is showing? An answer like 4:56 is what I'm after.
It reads 6:10
